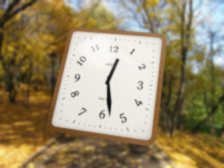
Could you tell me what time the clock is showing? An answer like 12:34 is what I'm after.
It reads 12:28
